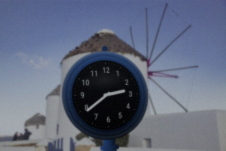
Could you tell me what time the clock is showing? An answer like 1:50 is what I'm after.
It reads 2:39
